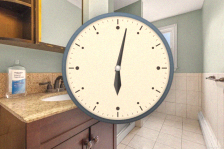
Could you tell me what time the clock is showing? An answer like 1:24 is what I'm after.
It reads 6:02
